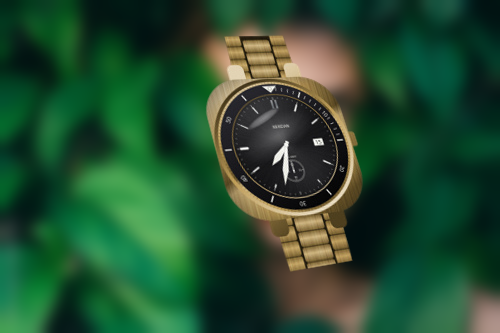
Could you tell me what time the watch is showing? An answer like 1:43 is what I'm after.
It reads 7:33
